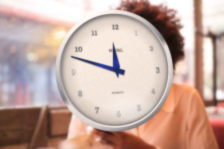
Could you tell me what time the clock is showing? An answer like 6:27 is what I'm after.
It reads 11:48
